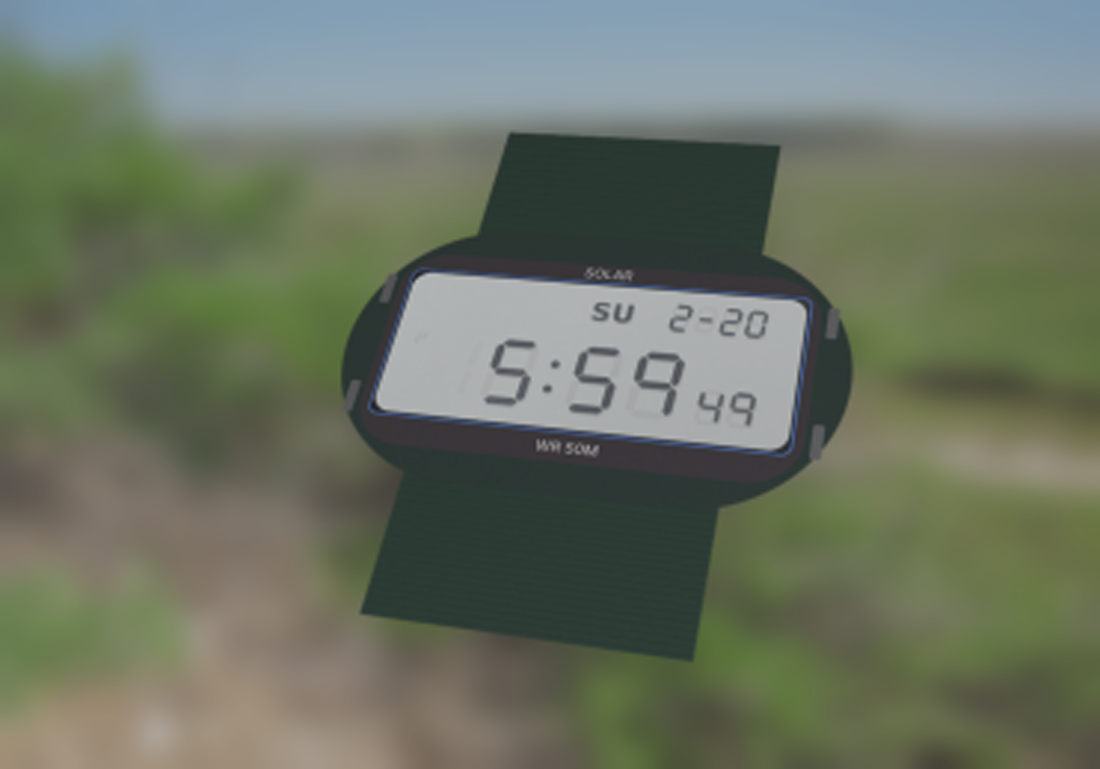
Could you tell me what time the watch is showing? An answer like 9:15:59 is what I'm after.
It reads 5:59:49
